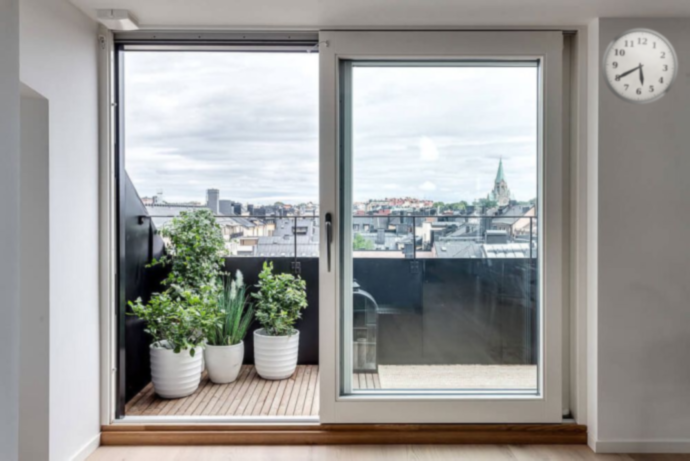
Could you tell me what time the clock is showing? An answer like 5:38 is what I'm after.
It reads 5:40
